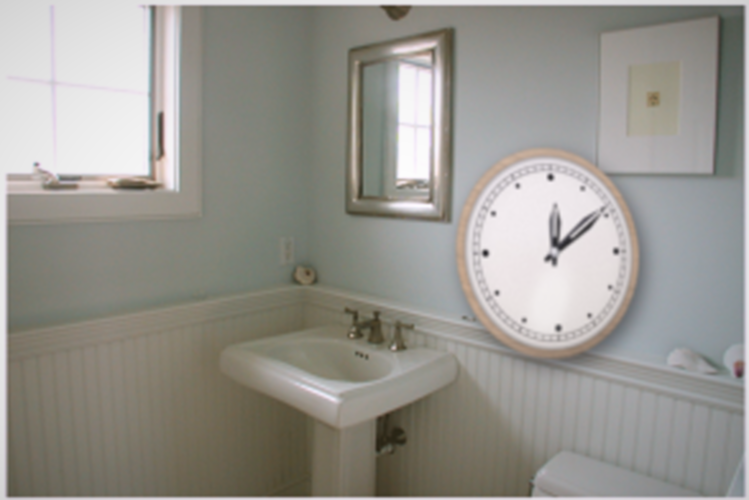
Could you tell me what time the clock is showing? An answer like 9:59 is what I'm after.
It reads 12:09
